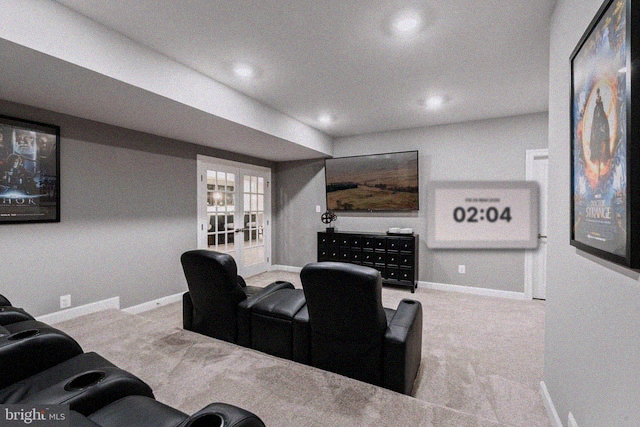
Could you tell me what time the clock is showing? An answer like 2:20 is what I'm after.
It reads 2:04
